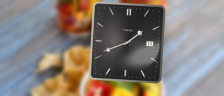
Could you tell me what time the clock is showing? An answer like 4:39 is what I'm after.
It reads 1:41
